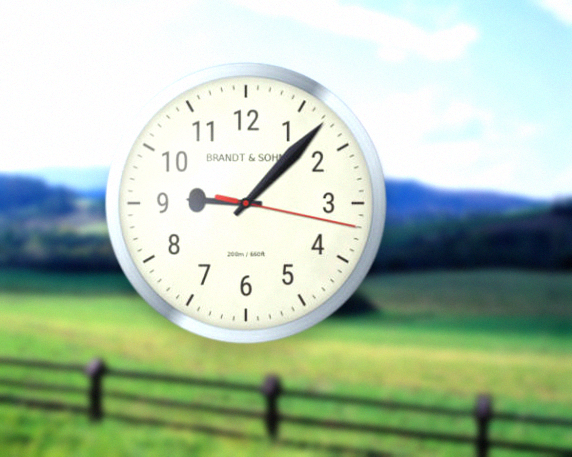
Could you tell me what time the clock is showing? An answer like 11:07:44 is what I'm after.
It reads 9:07:17
